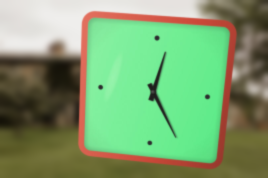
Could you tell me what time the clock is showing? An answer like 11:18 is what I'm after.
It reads 12:25
